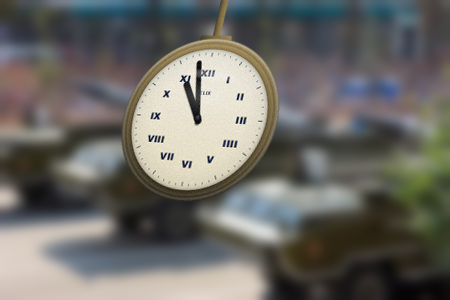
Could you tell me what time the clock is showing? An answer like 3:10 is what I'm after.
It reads 10:58
